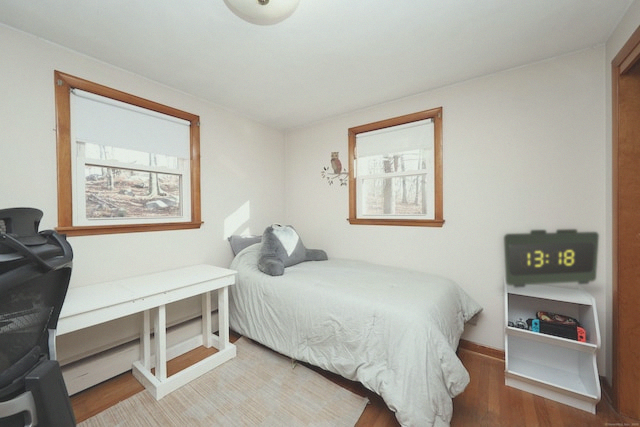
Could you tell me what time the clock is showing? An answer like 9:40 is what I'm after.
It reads 13:18
